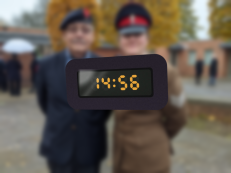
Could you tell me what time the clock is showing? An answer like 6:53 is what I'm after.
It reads 14:56
